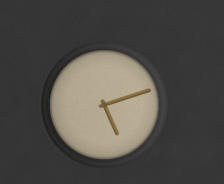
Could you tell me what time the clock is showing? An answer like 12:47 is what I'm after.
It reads 5:12
